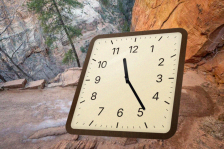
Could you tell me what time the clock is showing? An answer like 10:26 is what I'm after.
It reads 11:24
